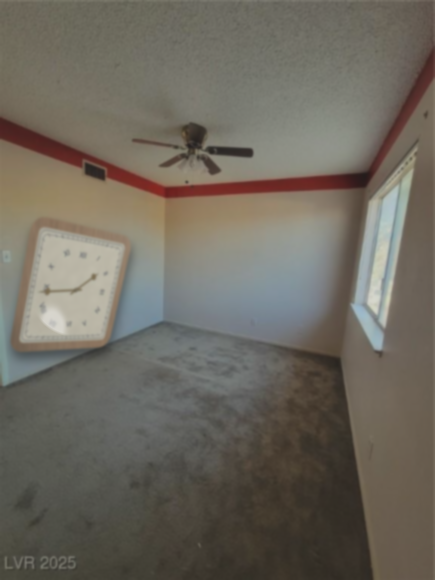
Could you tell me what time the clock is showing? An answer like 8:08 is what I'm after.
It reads 1:44
